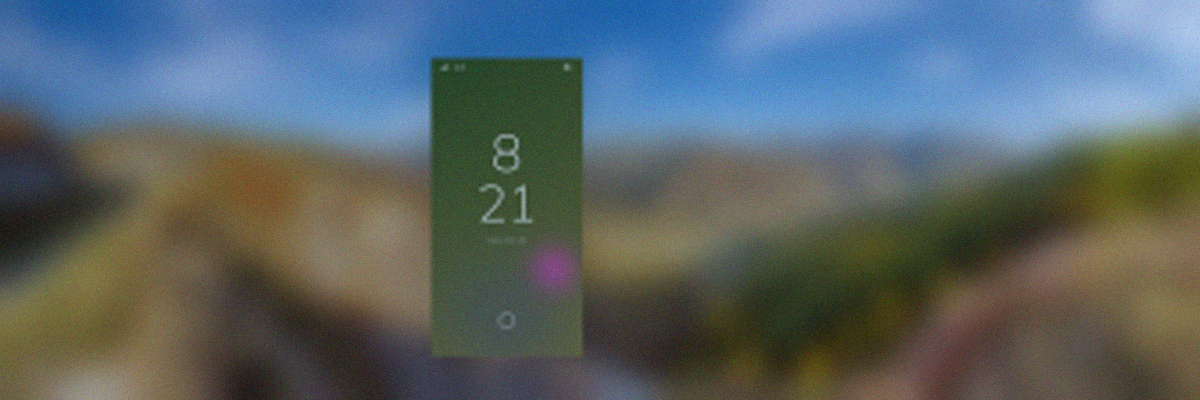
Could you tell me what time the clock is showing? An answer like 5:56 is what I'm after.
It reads 8:21
